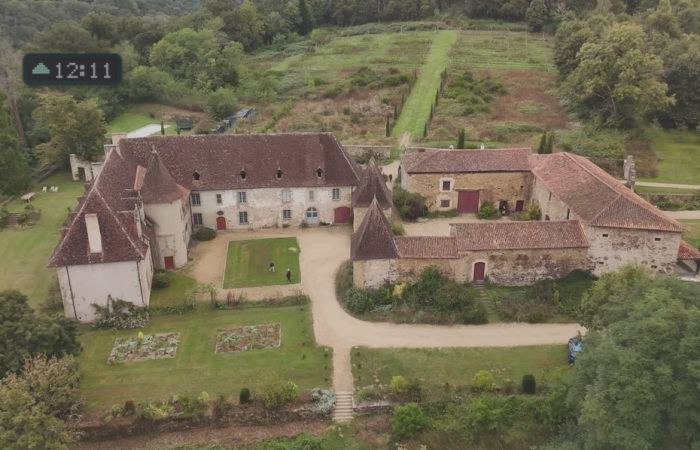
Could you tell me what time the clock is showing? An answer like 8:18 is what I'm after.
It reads 12:11
